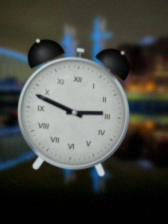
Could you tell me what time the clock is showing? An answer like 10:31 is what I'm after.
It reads 2:48
